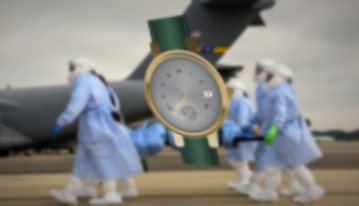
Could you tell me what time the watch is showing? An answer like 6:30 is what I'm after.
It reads 7:37
